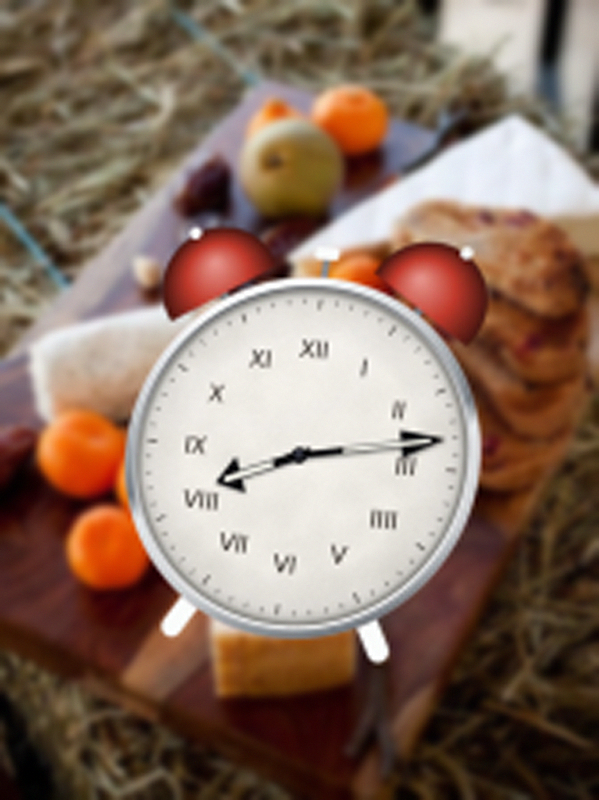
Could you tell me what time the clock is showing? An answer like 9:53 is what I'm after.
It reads 8:13
